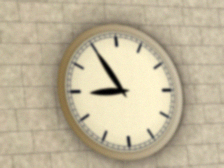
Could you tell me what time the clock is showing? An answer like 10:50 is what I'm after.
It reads 8:55
